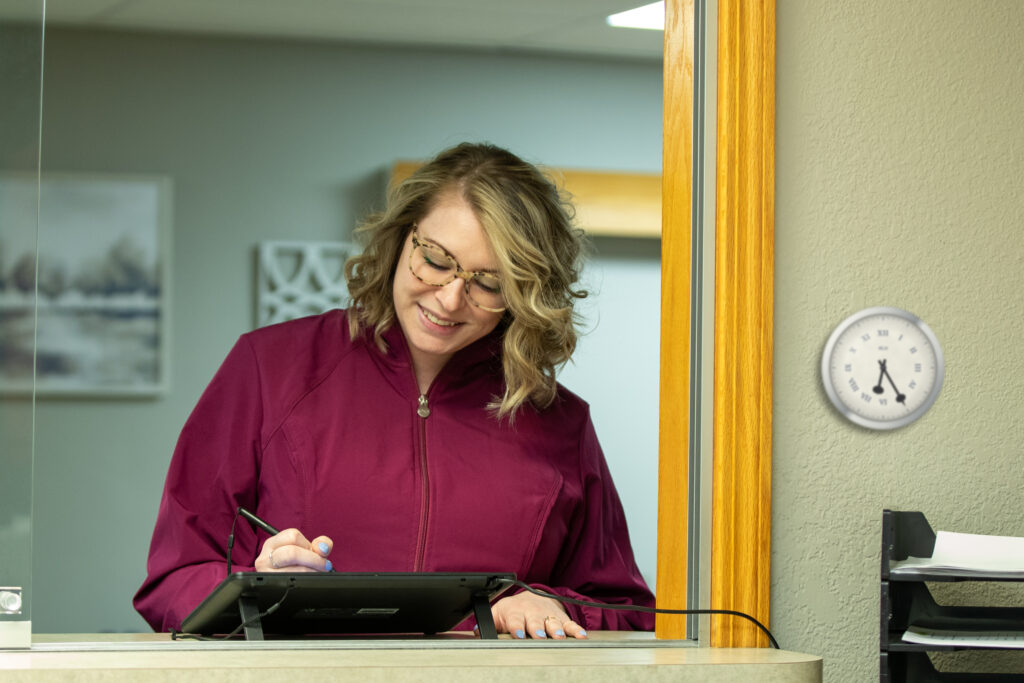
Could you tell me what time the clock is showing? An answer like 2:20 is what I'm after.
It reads 6:25
